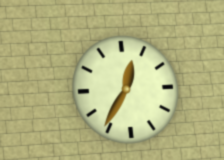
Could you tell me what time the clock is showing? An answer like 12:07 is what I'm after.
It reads 12:36
